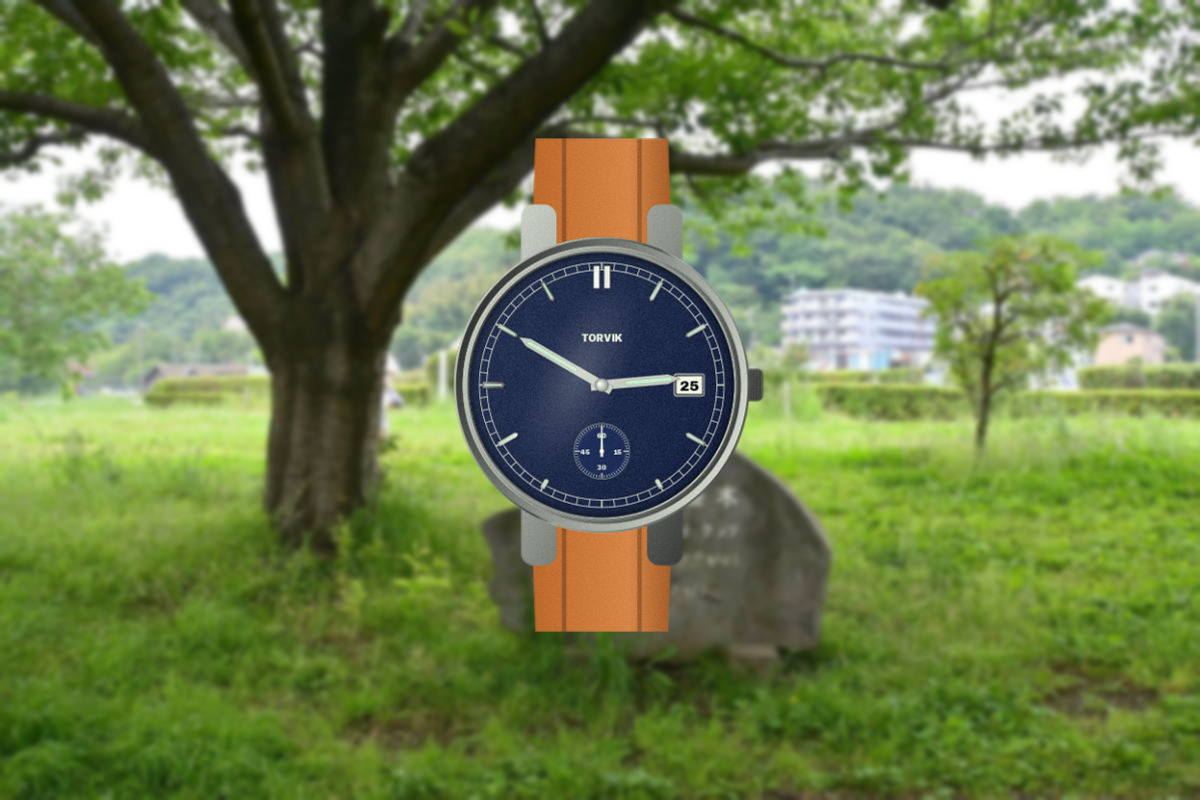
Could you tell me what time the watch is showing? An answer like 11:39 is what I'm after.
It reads 2:50
